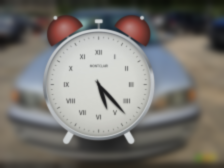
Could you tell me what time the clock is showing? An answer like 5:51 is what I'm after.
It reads 5:23
